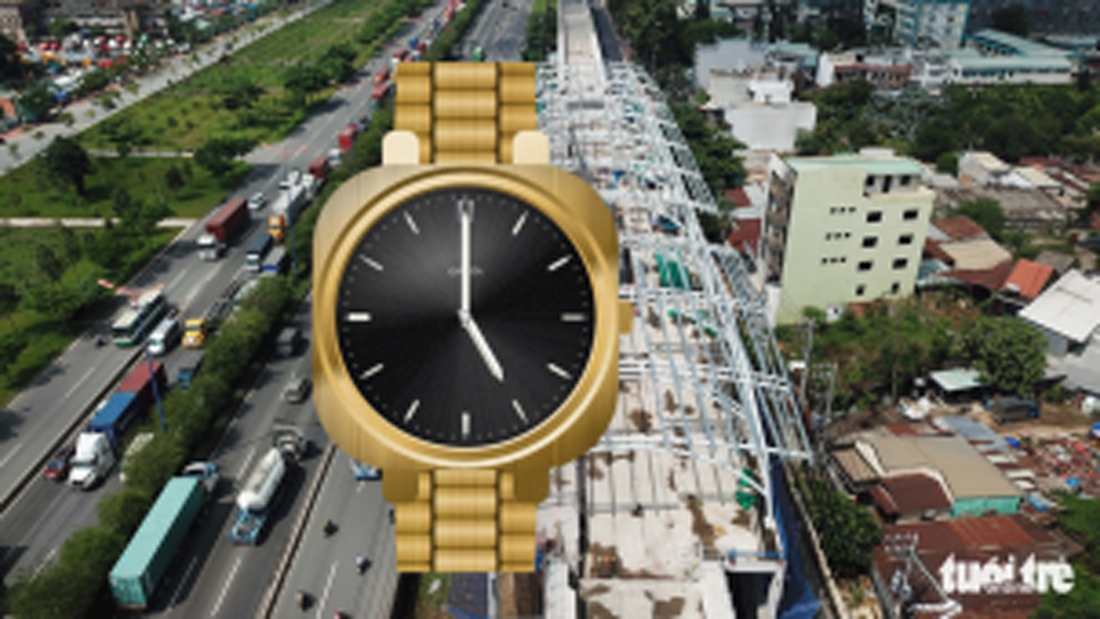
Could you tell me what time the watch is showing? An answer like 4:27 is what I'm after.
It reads 5:00
